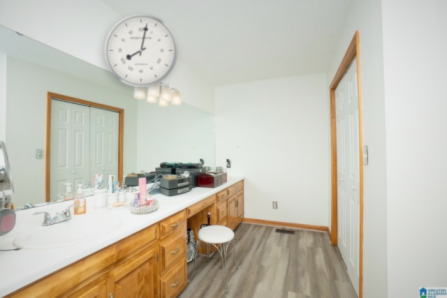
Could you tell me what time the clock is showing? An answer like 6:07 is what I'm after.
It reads 8:02
